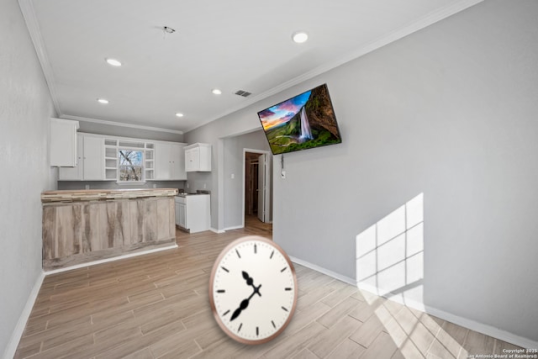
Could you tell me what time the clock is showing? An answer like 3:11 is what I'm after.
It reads 10:38
